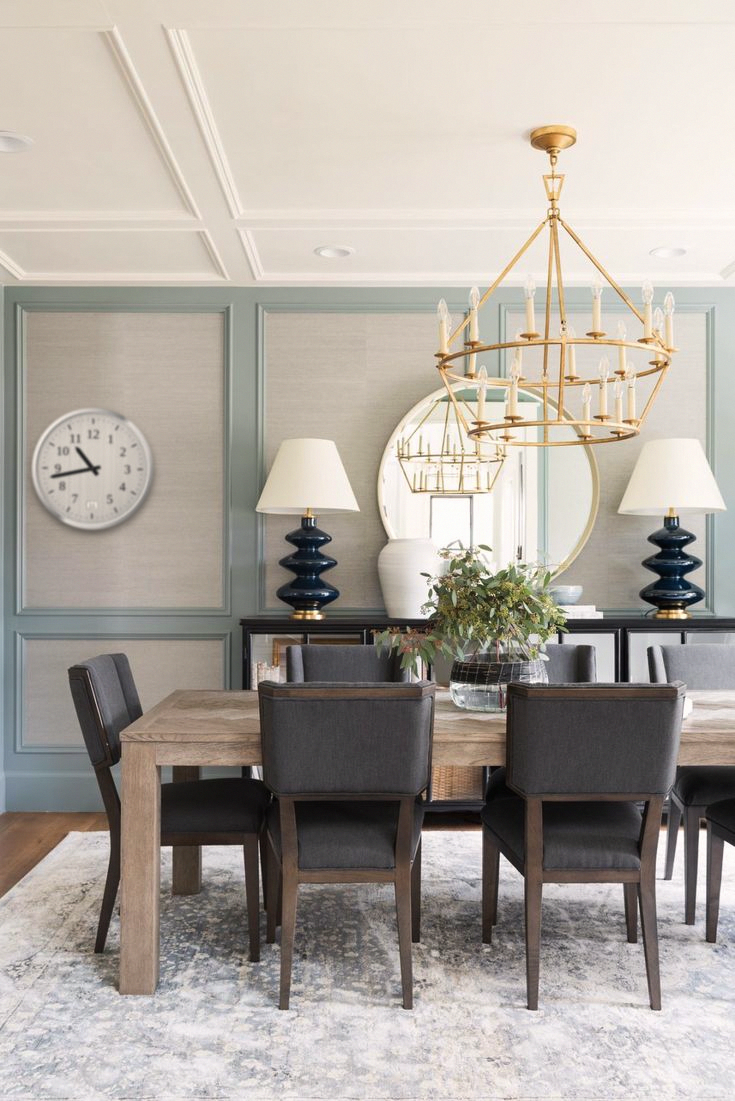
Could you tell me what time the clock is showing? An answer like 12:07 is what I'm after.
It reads 10:43
